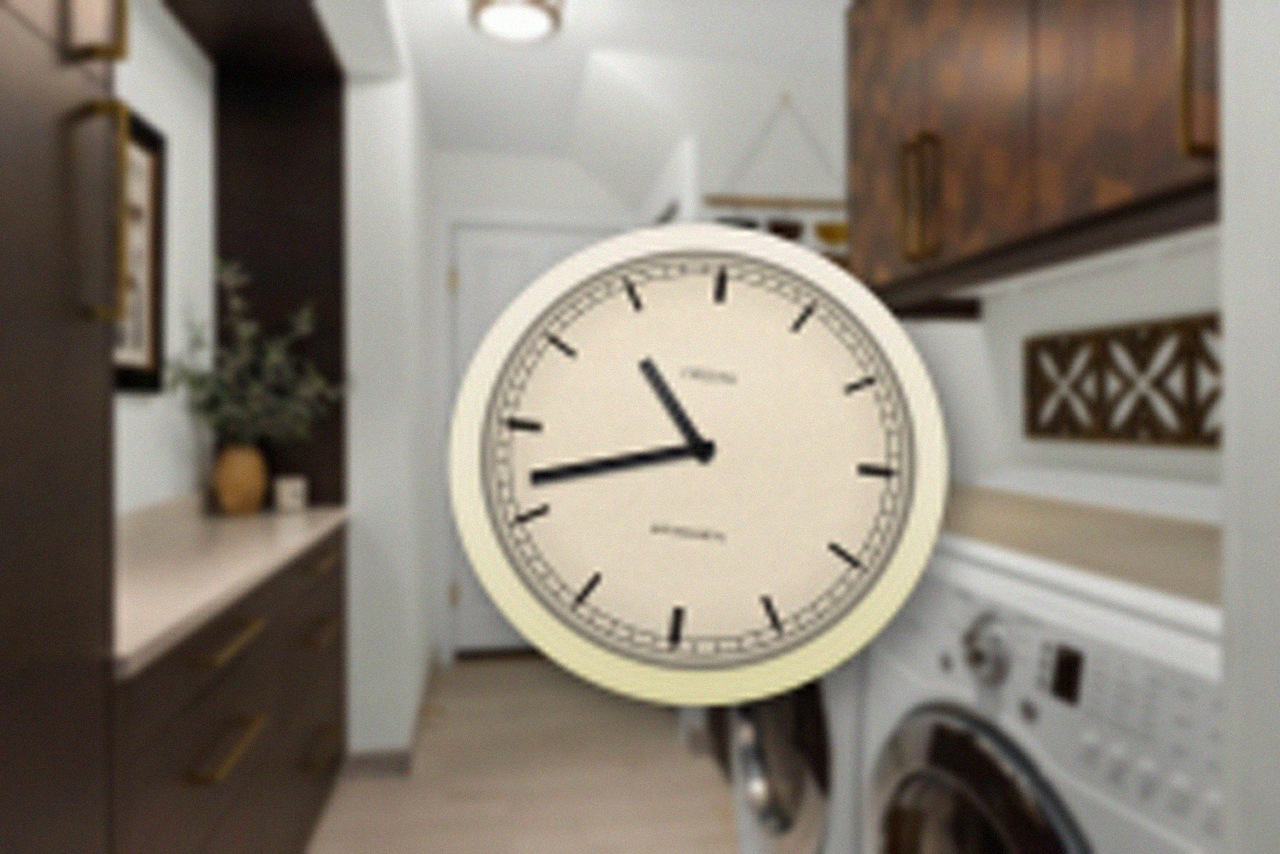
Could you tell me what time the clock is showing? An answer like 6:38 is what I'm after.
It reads 10:42
